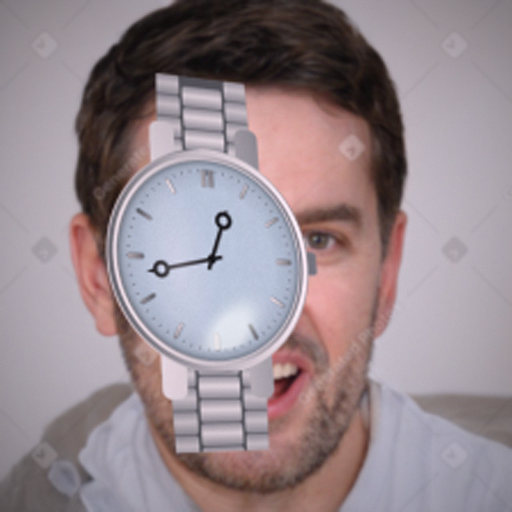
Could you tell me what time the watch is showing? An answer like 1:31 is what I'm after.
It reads 12:43
